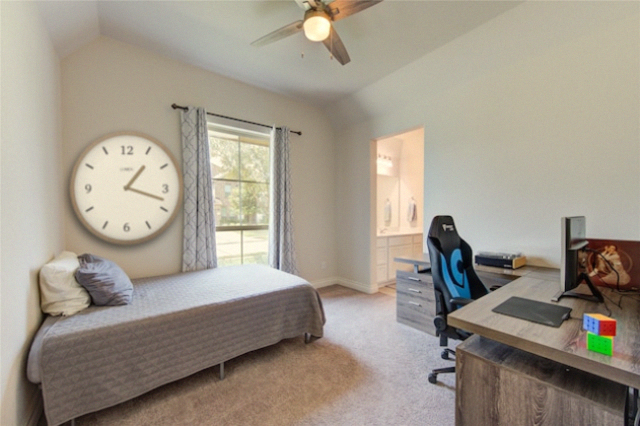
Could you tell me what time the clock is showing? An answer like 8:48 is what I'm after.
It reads 1:18
